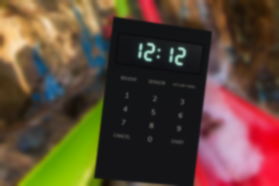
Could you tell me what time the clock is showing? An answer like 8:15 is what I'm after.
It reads 12:12
